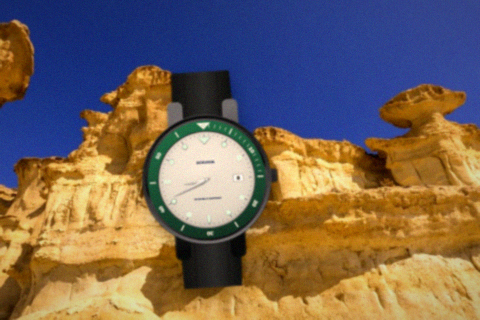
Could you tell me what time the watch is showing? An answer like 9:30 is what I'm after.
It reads 8:41
